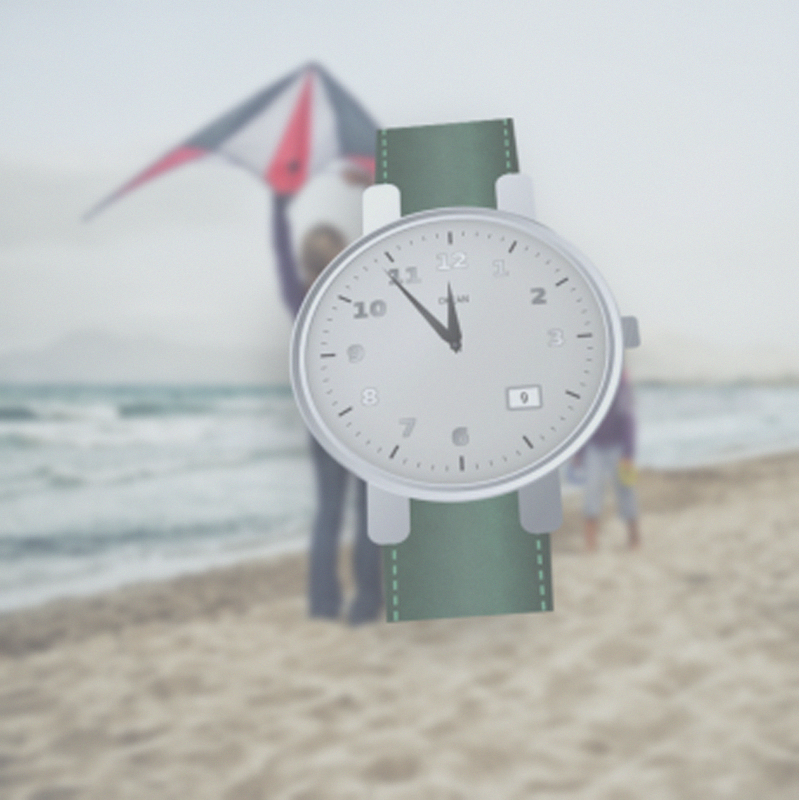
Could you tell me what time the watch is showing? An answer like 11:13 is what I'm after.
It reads 11:54
